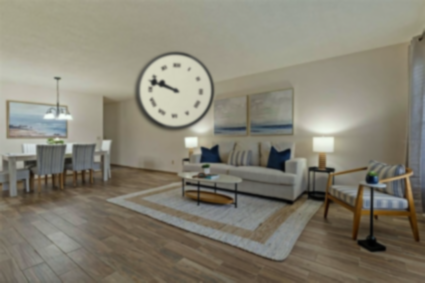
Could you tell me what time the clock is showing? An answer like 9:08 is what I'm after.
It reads 9:48
